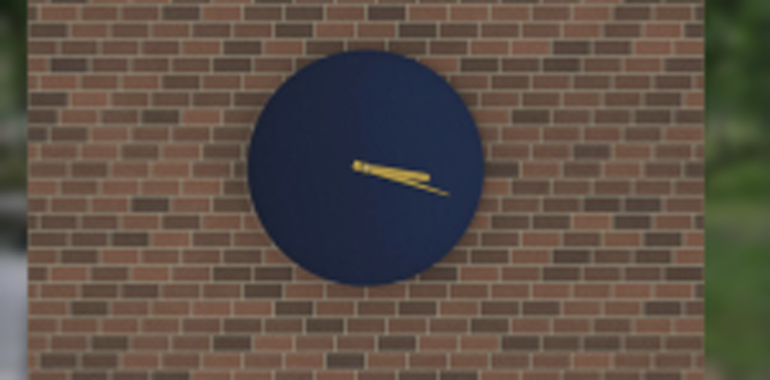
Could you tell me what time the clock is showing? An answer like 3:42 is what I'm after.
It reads 3:18
